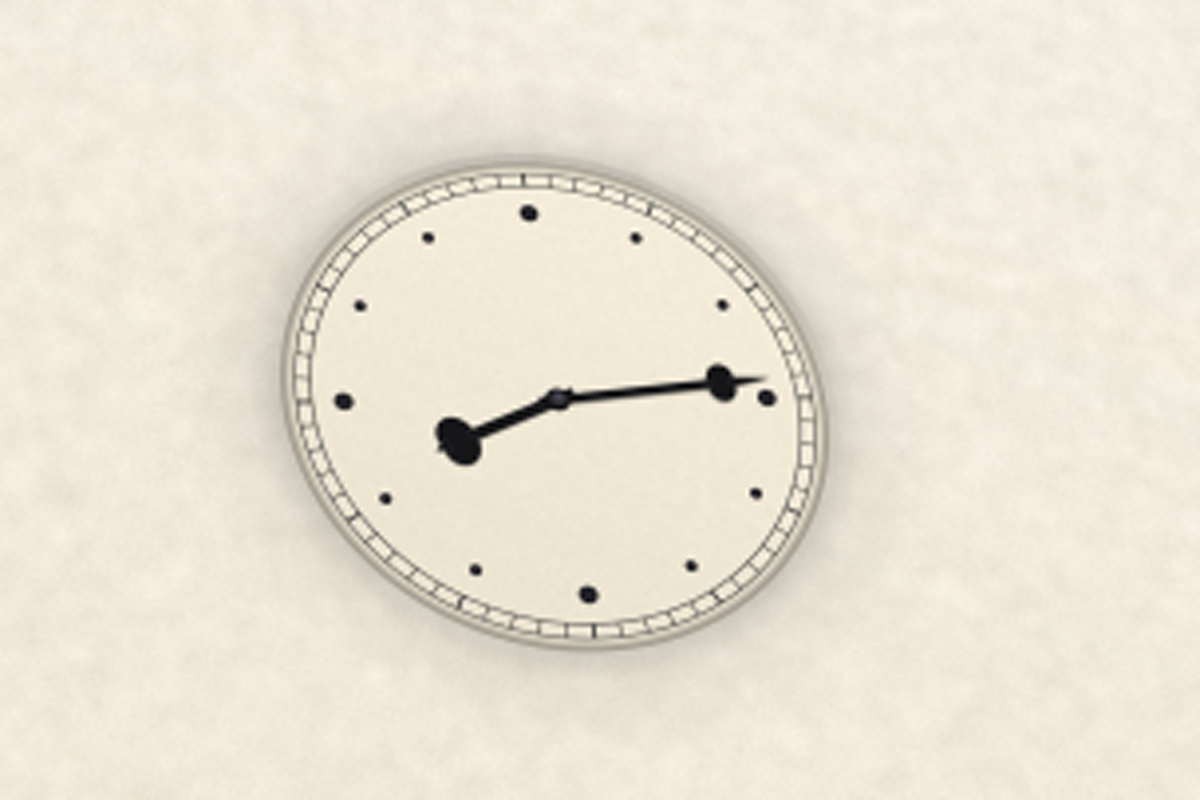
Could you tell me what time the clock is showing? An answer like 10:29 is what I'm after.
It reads 8:14
